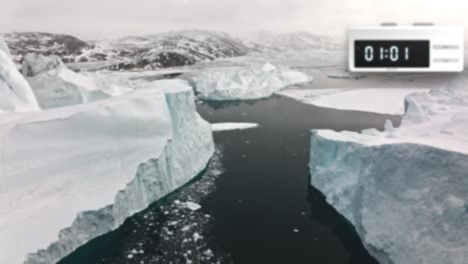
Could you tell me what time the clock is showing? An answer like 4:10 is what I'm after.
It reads 1:01
